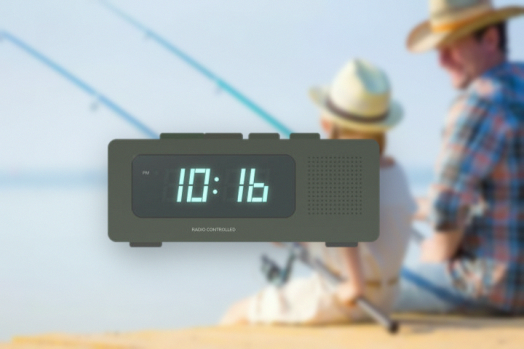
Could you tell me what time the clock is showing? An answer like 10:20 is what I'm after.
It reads 10:16
